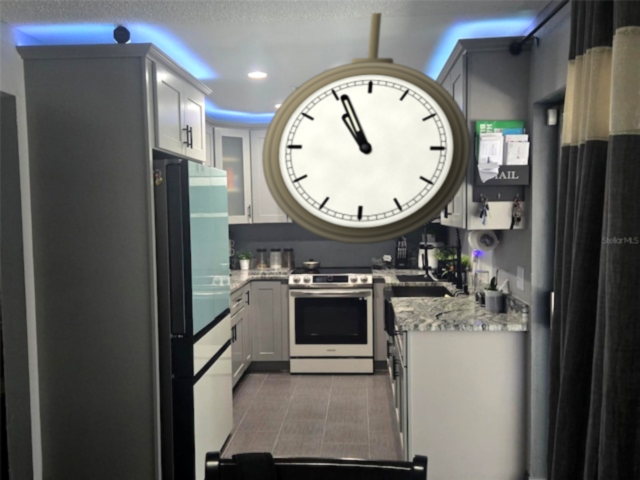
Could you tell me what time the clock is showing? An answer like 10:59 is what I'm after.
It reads 10:56
